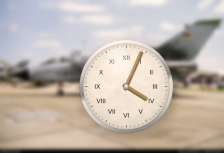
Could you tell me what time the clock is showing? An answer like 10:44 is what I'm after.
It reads 4:04
